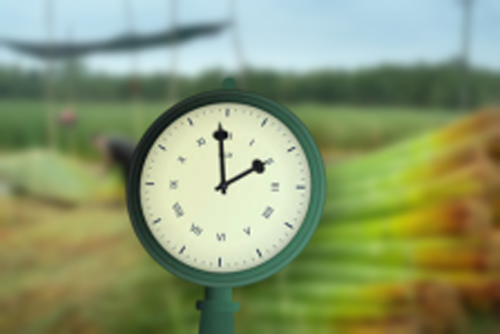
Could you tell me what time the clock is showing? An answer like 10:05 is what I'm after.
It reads 1:59
